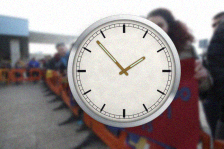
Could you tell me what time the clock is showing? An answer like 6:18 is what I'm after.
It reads 1:53
